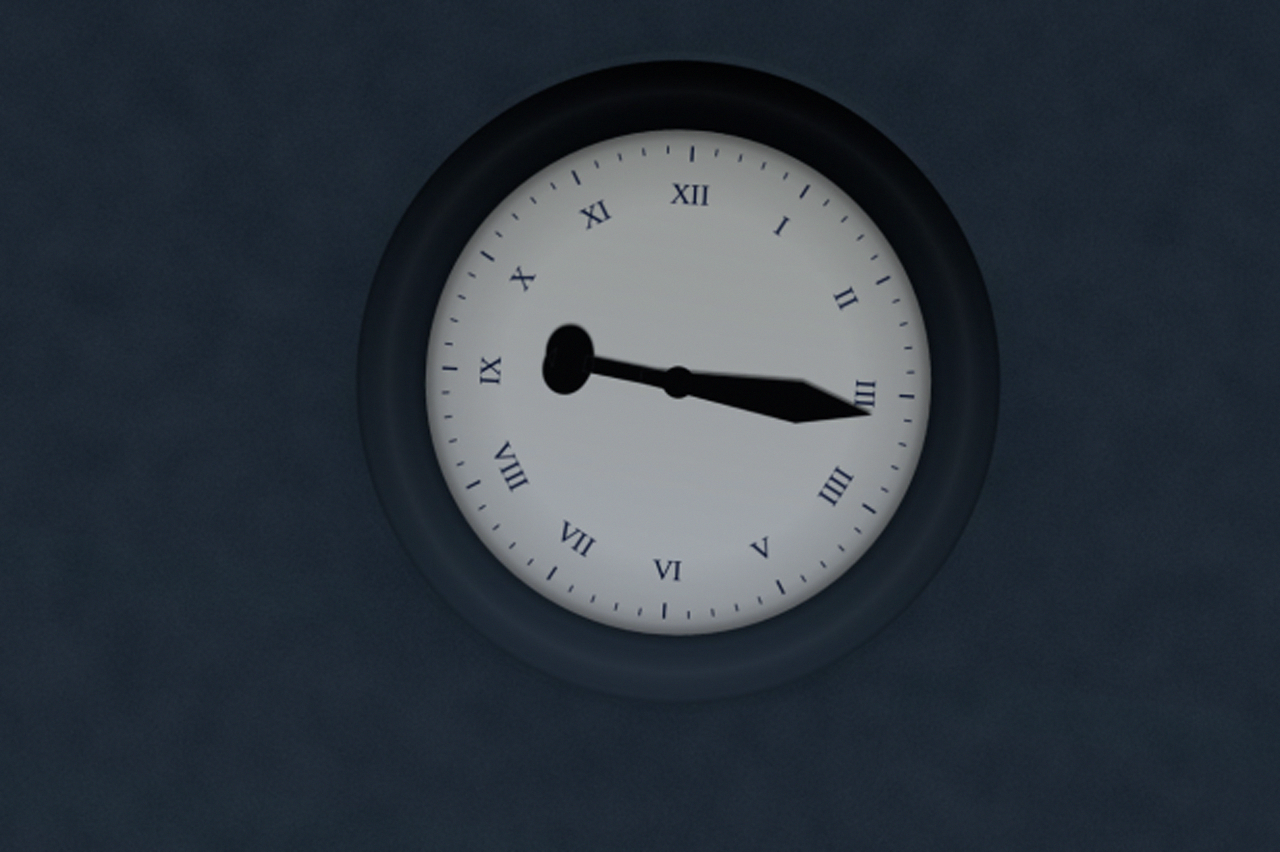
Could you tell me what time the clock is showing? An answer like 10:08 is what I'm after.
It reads 9:16
